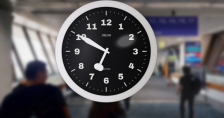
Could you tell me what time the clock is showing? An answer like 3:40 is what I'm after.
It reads 6:50
